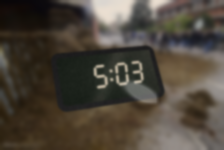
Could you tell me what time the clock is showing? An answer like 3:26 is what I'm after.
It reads 5:03
